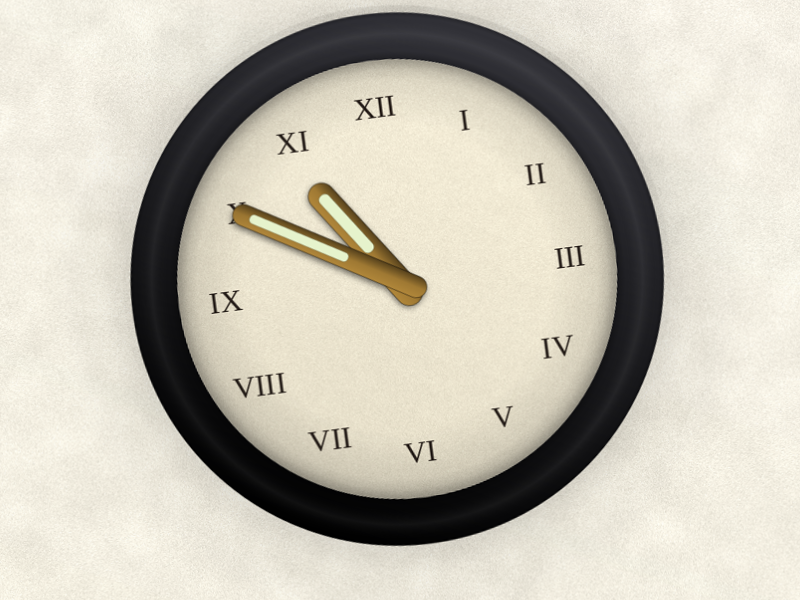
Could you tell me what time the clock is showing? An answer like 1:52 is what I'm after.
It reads 10:50
